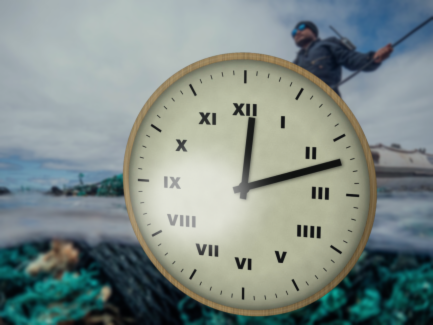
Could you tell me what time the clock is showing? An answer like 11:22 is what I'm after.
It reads 12:12
